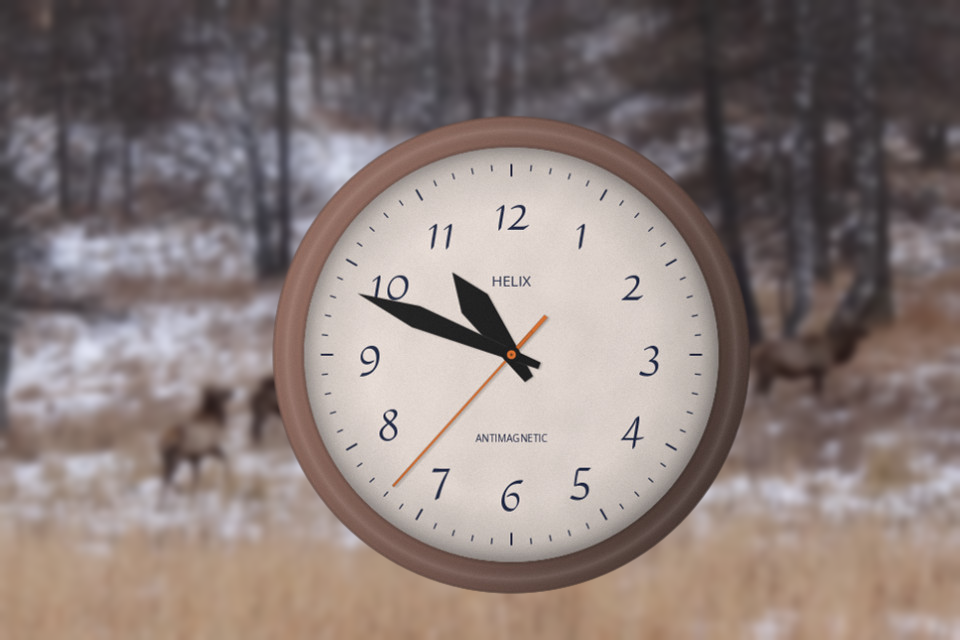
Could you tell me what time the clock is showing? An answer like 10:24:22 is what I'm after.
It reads 10:48:37
